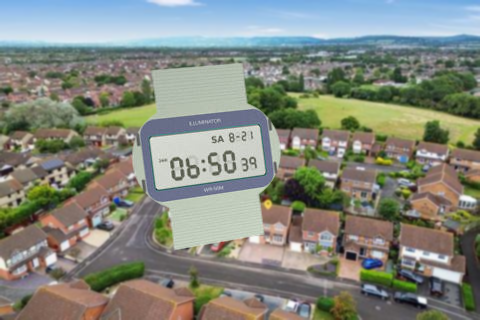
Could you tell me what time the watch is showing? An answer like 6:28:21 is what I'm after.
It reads 6:50:39
